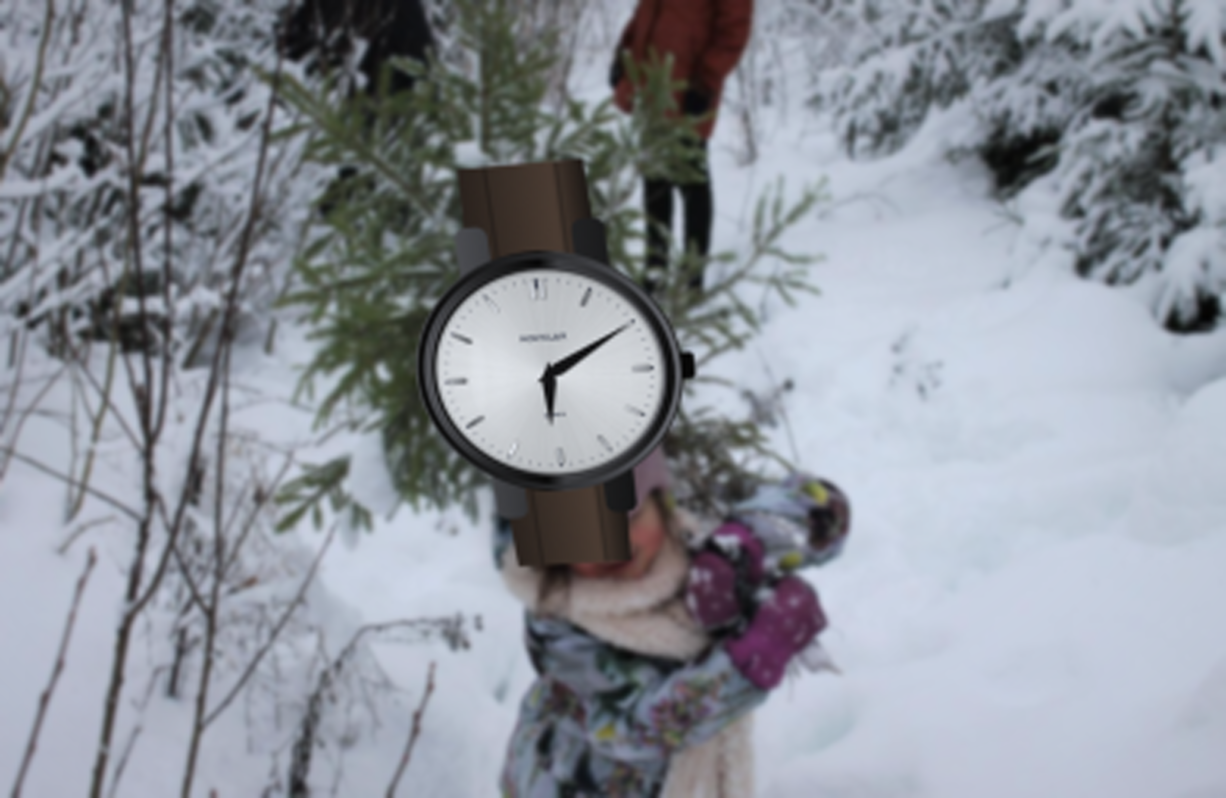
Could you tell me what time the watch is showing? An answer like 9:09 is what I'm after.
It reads 6:10
